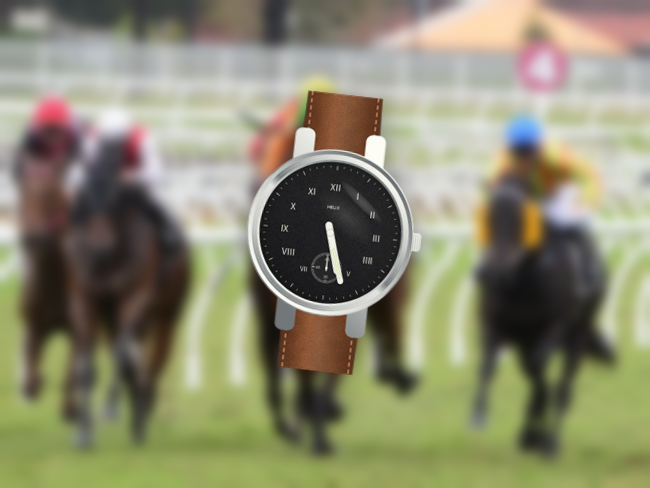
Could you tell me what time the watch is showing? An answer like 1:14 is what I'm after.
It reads 5:27
